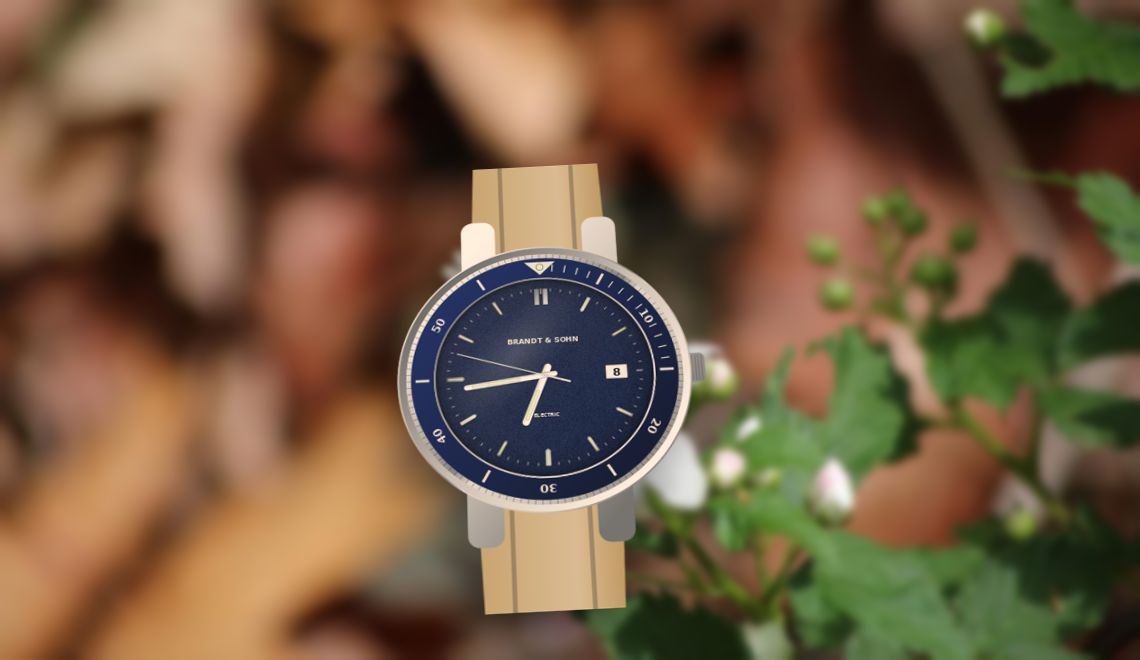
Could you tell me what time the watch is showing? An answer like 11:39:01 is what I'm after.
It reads 6:43:48
